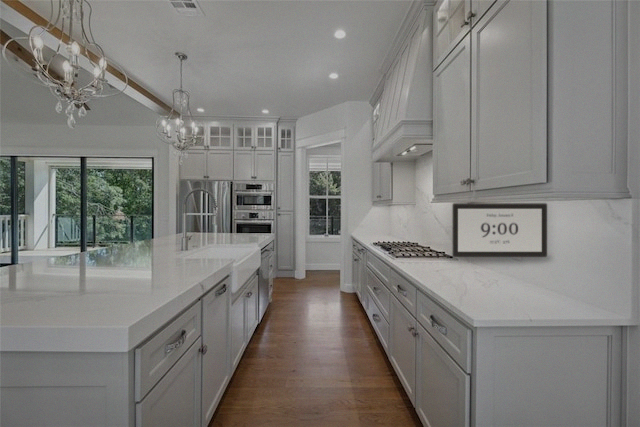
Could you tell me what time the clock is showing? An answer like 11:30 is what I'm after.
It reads 9:00
